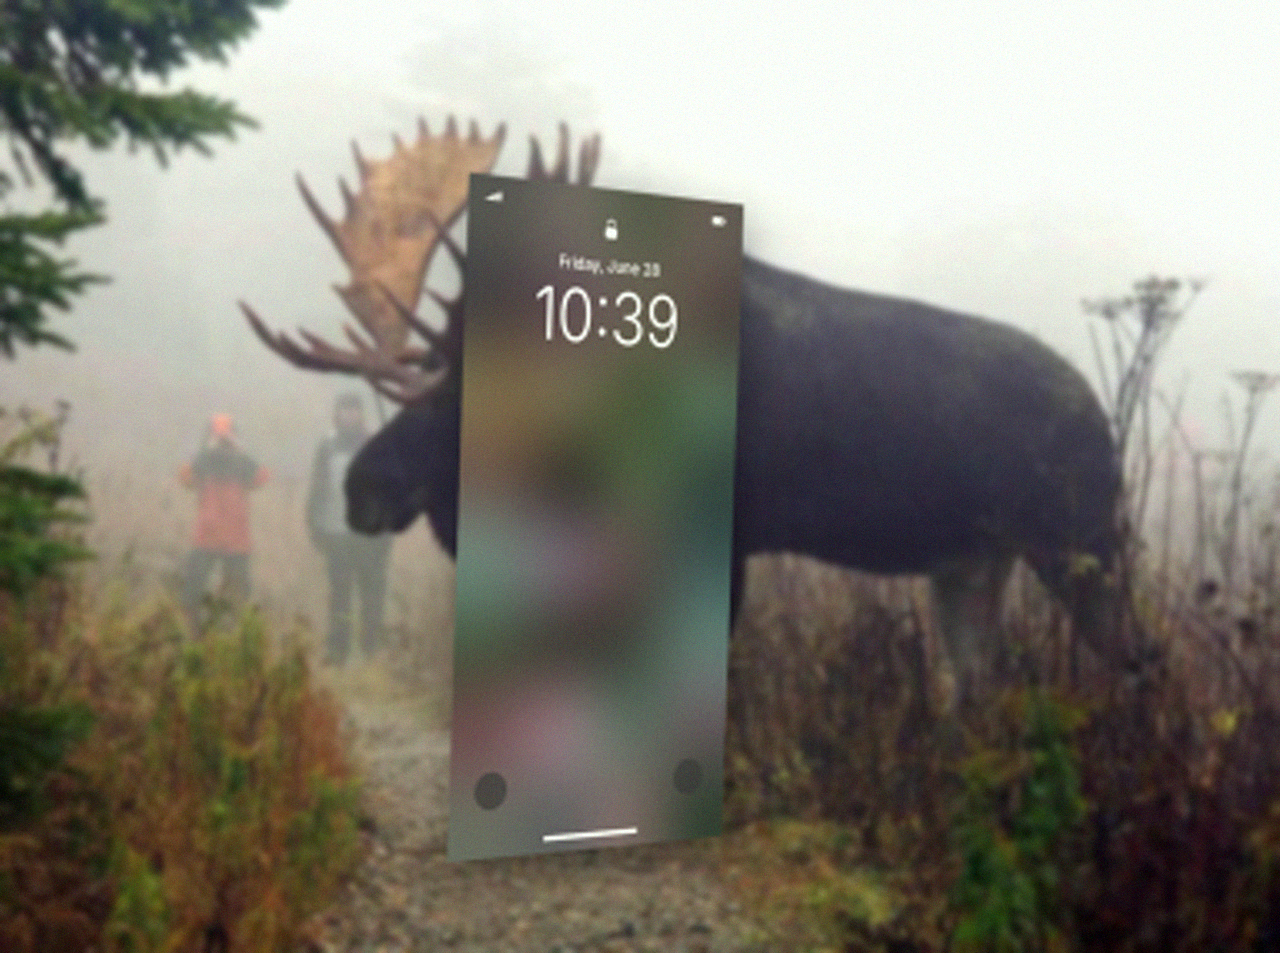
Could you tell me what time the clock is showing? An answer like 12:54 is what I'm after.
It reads 10:39
